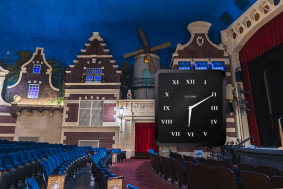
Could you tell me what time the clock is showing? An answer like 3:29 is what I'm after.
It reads 6:10
